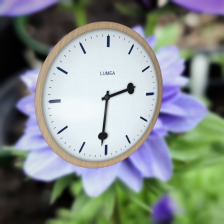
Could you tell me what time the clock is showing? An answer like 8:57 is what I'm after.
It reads 2:31
